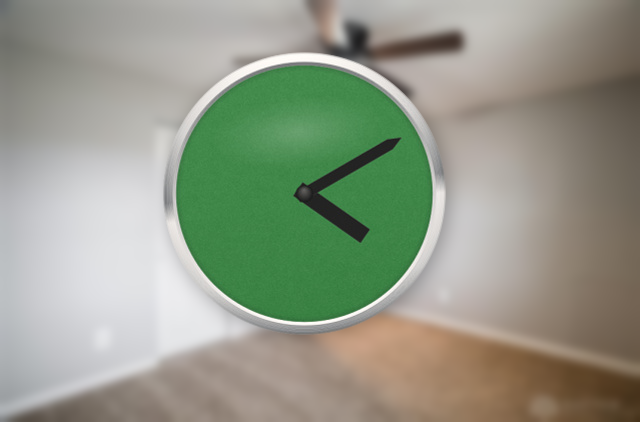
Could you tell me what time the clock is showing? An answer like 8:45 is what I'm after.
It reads 4:10
